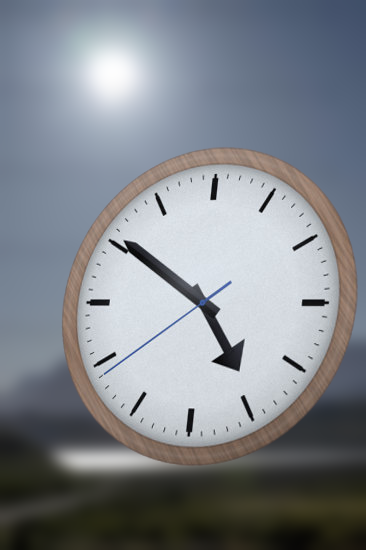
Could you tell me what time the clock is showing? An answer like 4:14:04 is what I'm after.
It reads 4:50:39
